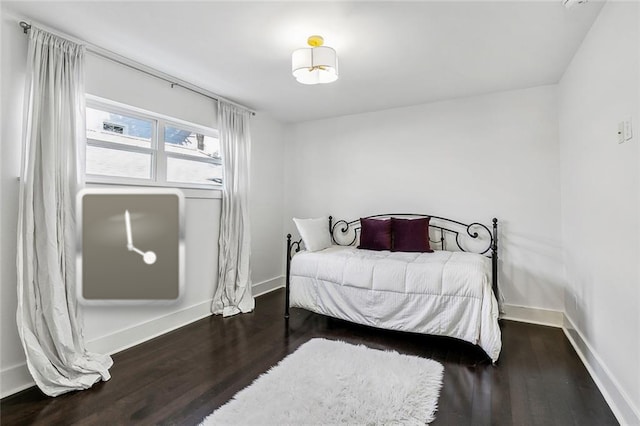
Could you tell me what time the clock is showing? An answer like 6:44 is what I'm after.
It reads 3:59
